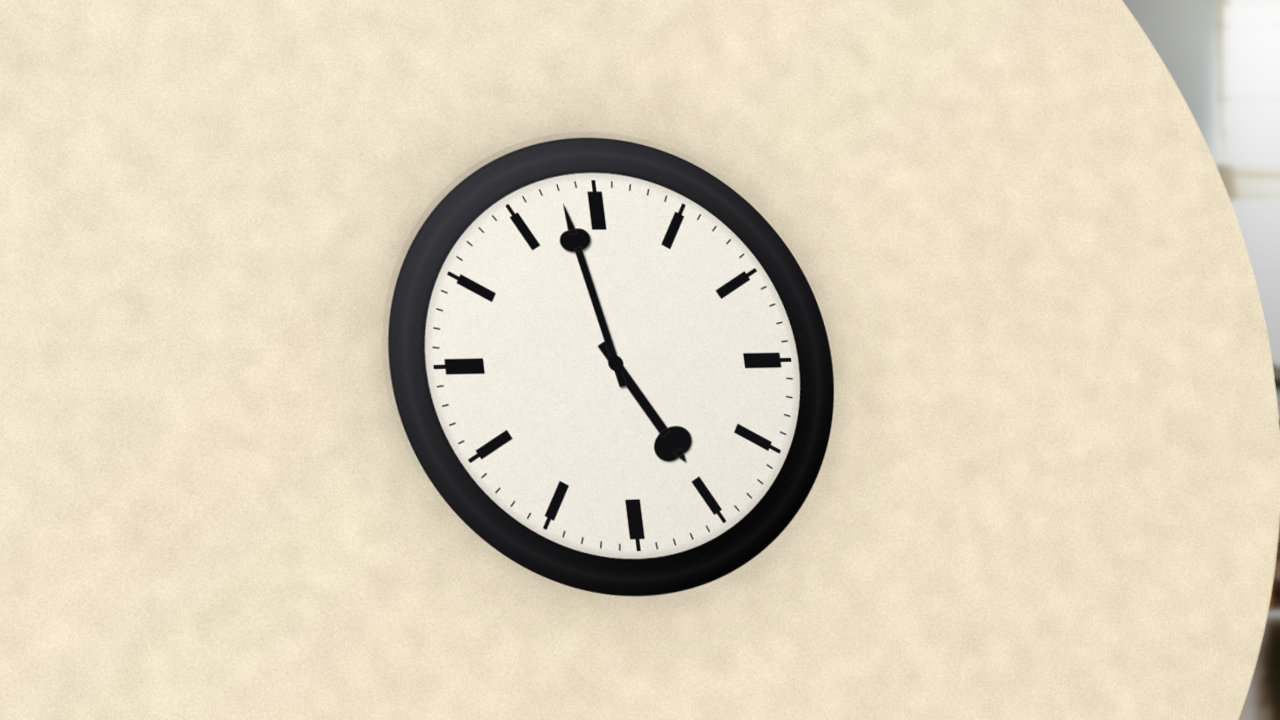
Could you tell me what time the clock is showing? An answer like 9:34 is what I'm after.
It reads 4:58
